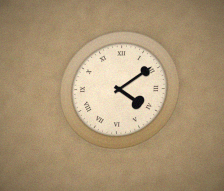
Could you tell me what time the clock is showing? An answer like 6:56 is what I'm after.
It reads 4:09
